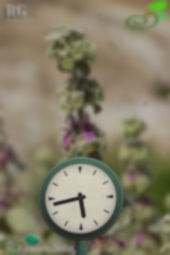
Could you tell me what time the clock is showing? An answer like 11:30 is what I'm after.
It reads 5:43
